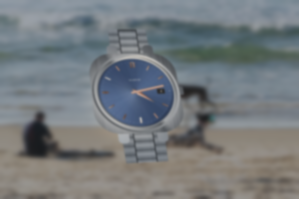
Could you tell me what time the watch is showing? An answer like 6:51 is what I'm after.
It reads 4:13
